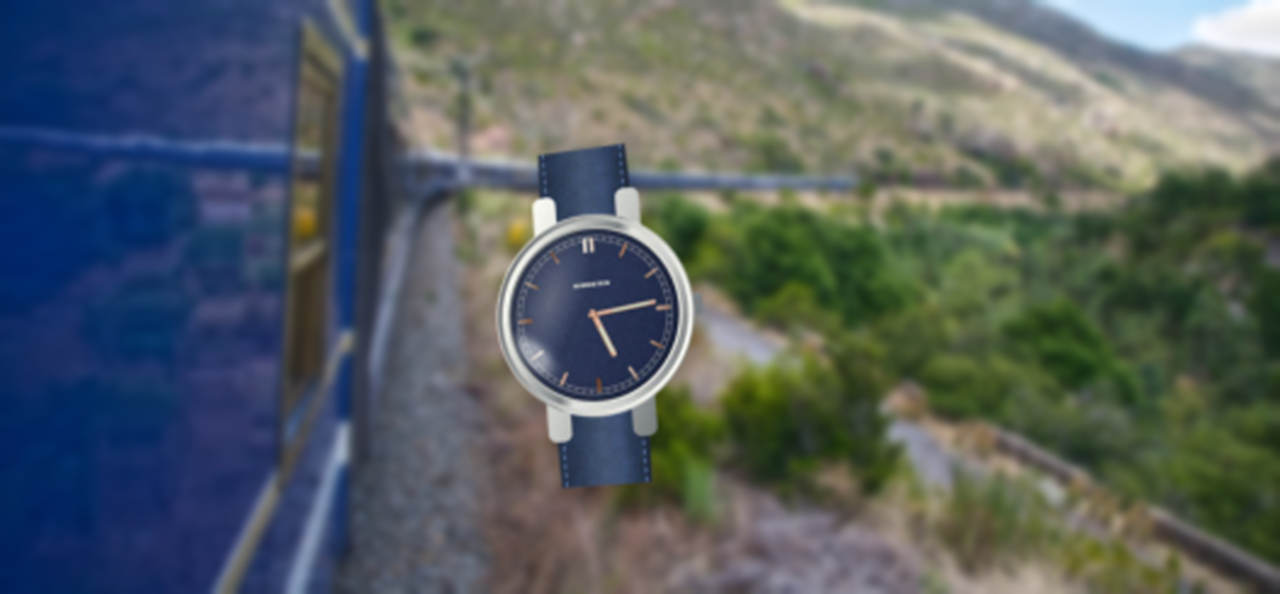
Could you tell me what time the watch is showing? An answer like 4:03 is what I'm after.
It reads 5:14
